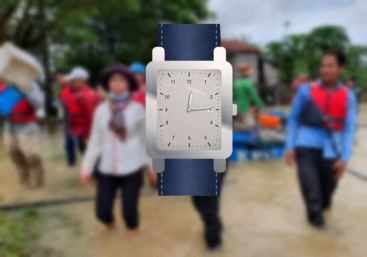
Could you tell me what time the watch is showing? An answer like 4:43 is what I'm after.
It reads 12:14
